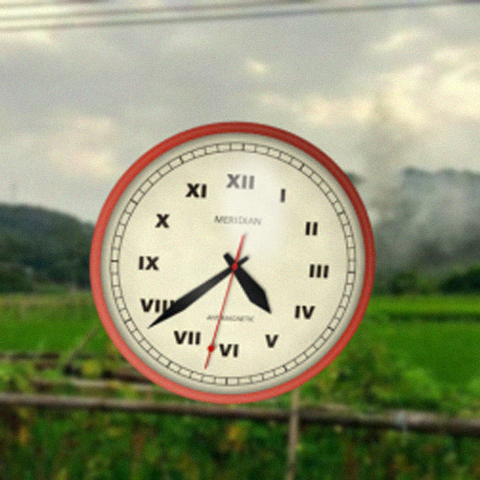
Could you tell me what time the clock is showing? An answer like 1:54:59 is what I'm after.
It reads 4:38:32
